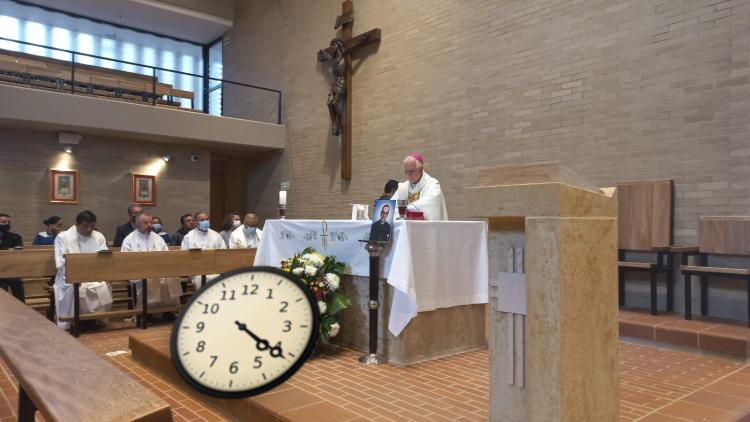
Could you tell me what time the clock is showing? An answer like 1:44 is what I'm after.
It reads 4:21
